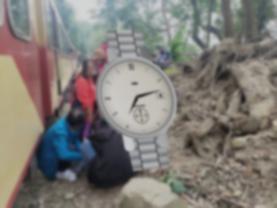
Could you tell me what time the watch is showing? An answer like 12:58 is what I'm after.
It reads 7:13
